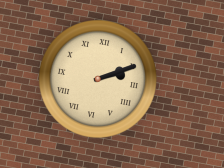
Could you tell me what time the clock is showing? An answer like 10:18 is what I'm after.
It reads 2:10
